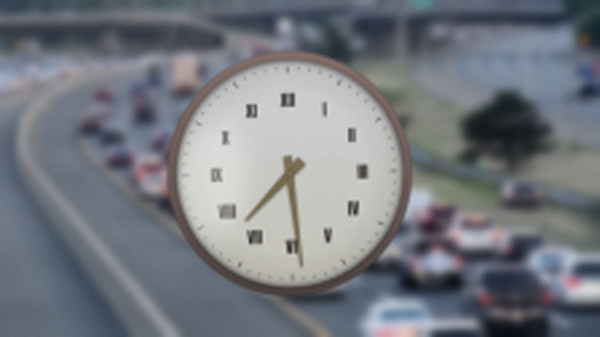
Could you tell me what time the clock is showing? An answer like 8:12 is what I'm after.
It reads 7:29
